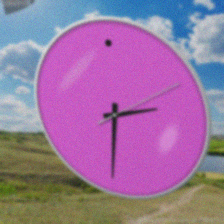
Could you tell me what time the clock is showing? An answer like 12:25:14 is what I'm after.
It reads 2:31:10
